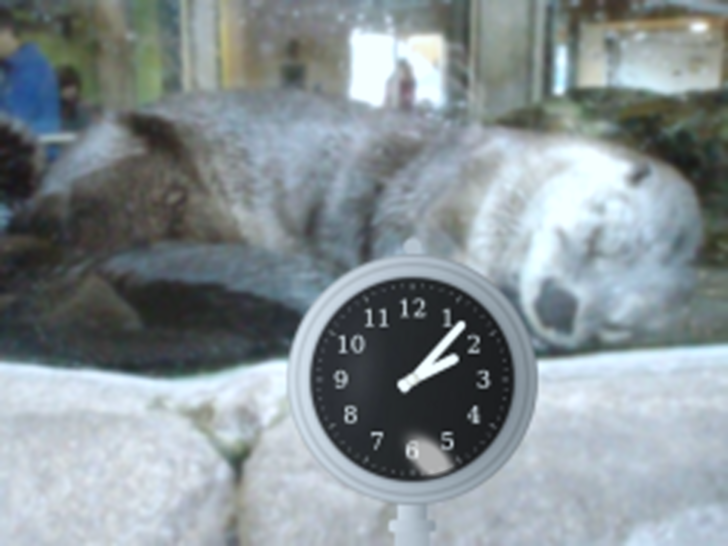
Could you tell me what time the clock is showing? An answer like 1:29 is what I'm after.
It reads 2:07
